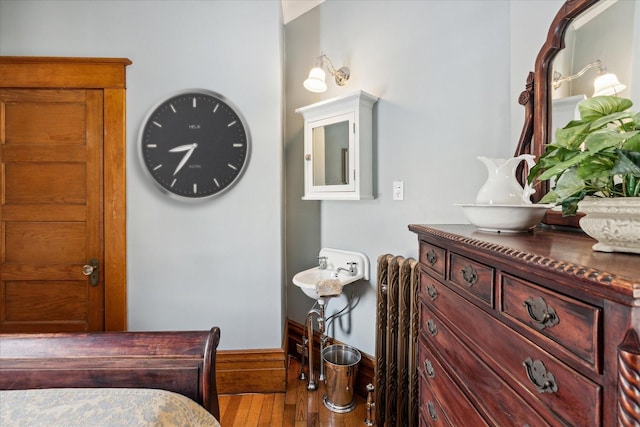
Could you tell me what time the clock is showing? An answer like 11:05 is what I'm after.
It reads 8:36
